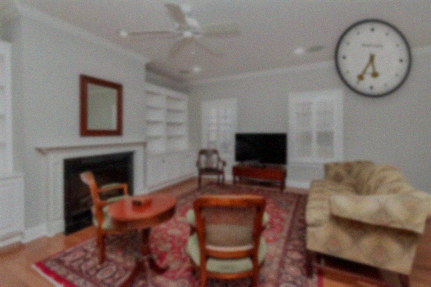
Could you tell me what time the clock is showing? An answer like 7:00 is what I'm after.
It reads 5:35
